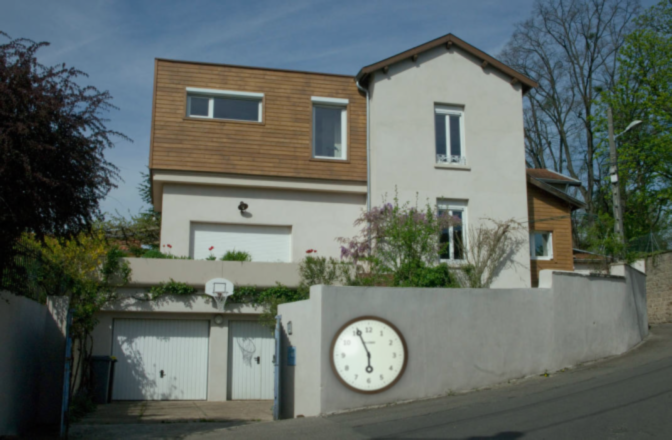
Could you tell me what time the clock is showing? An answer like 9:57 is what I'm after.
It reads 5:56
